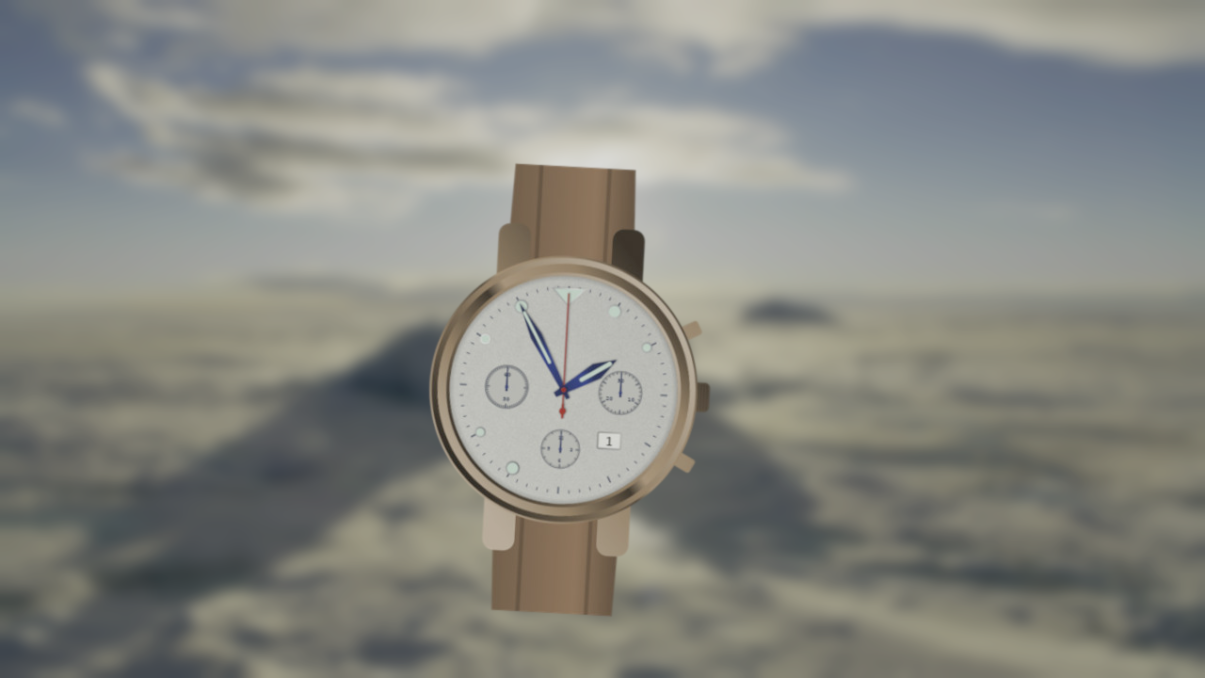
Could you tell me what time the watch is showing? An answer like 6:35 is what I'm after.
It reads 1:55
